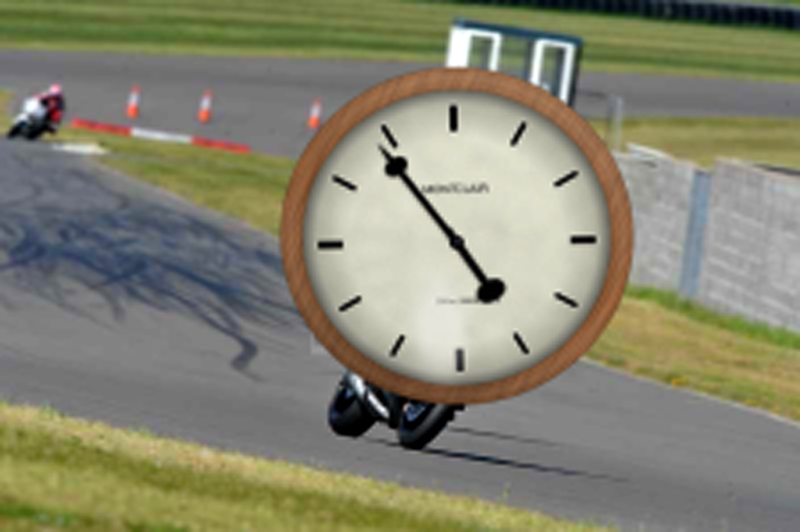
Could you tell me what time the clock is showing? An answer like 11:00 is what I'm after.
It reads 4:54
